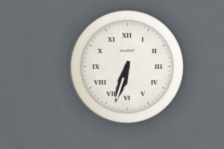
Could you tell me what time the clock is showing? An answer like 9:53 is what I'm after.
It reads 6:33
